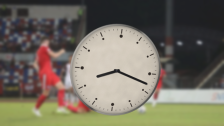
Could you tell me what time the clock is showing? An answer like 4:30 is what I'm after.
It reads 8:18
